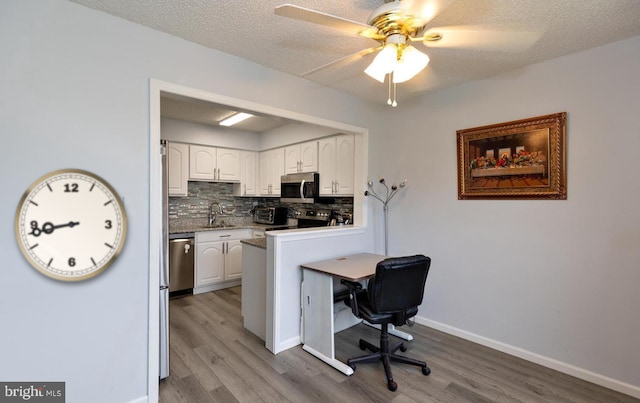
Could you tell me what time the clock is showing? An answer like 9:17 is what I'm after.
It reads 8:43
